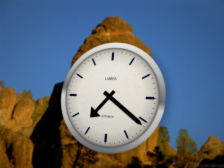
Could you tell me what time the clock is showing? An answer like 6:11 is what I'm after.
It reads 7:21
